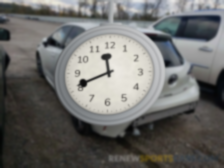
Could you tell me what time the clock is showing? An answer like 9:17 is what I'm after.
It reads 11:41
